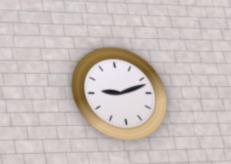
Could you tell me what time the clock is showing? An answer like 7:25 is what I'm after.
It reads 9:12
